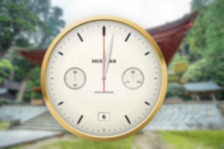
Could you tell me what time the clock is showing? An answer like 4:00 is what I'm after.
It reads 12:02
